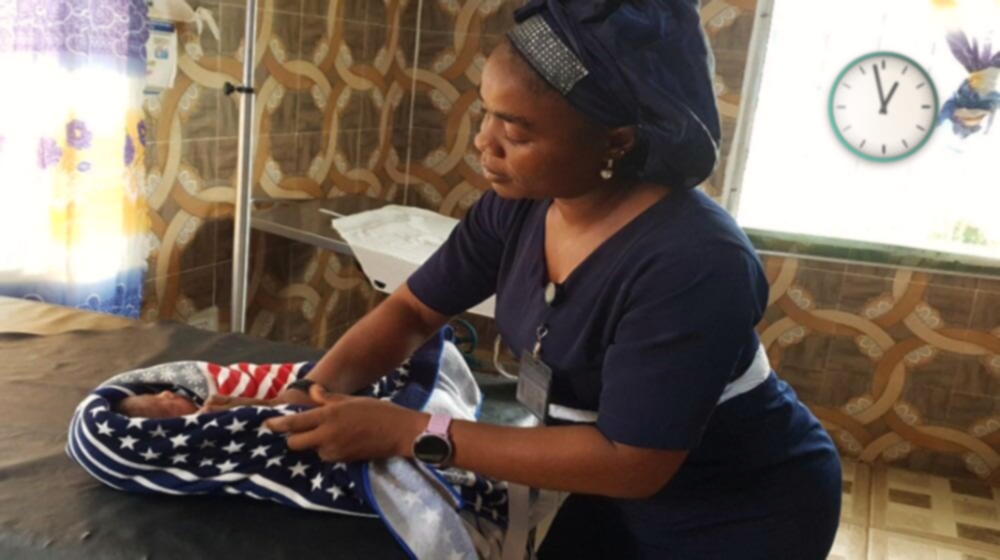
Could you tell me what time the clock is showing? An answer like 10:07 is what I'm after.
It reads 12:58
